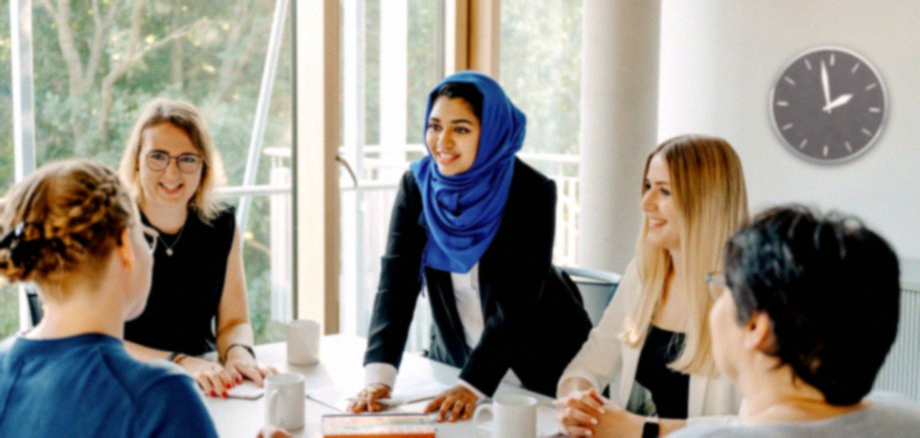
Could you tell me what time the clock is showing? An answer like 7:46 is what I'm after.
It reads 1:58
